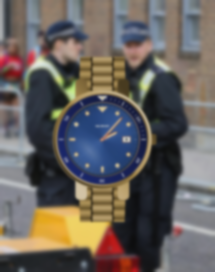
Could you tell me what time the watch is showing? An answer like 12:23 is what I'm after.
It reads 2:07
